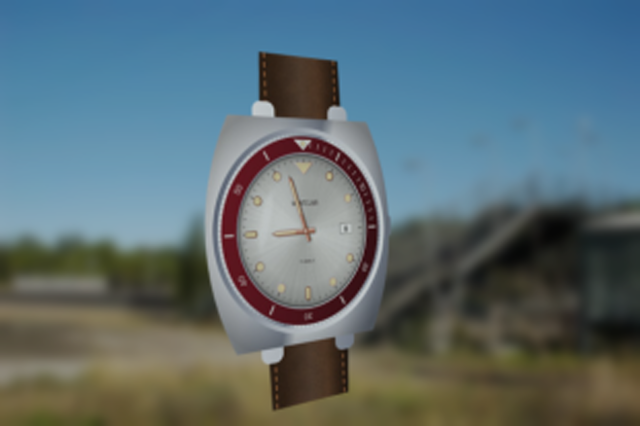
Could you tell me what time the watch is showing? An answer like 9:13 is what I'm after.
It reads 8:57
